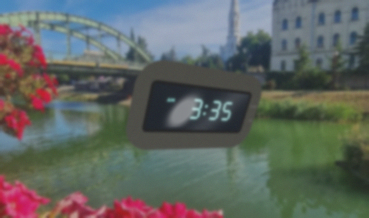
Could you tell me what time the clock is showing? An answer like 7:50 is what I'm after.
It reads 3:35
